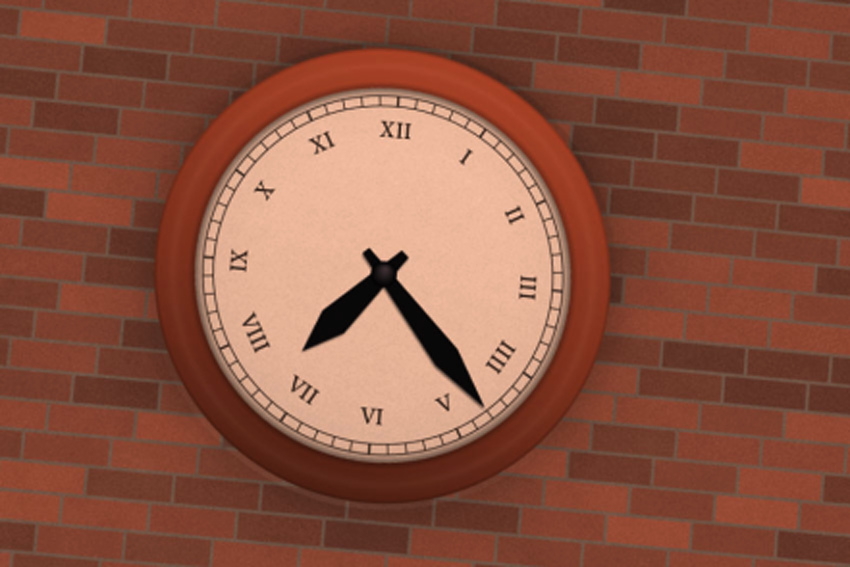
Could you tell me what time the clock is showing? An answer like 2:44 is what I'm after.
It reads 7:23
